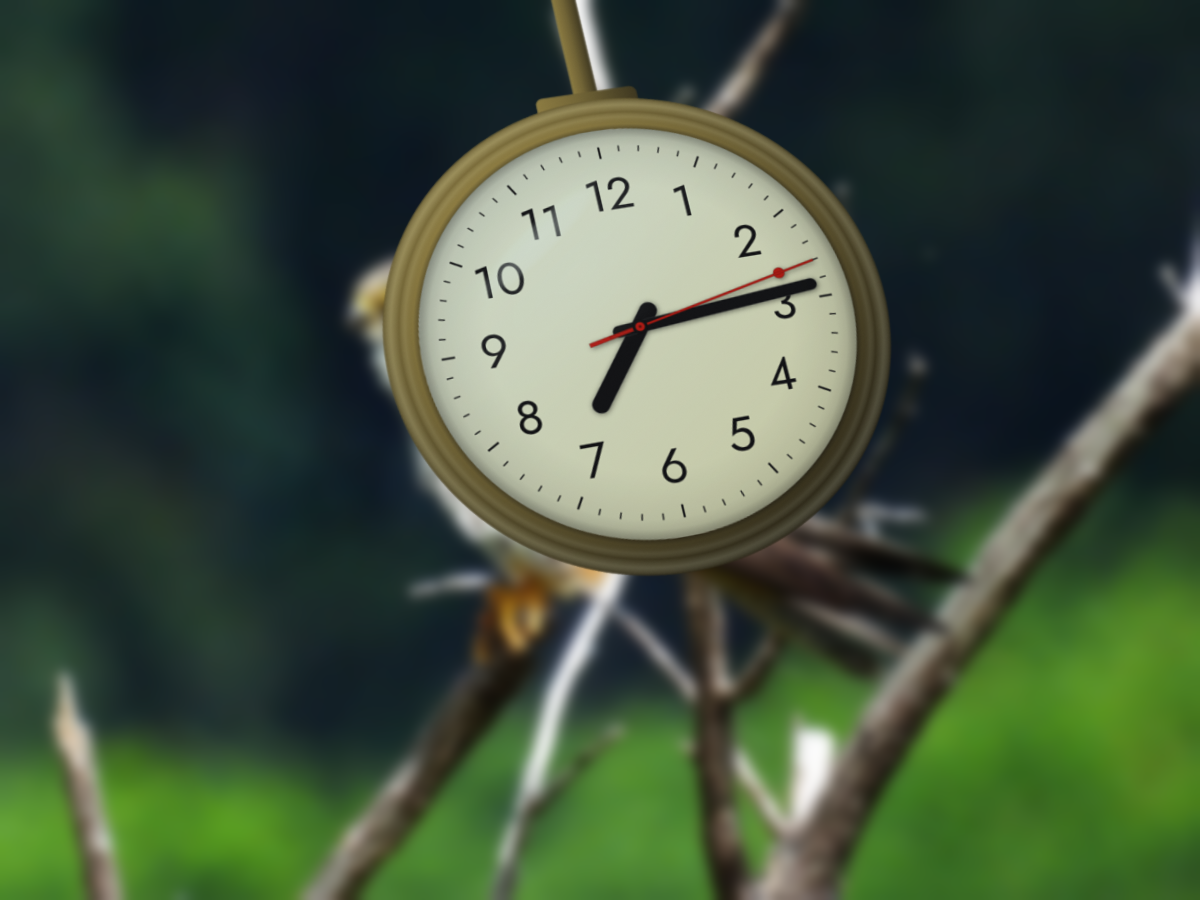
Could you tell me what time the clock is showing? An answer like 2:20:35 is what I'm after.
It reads 7:14:13
